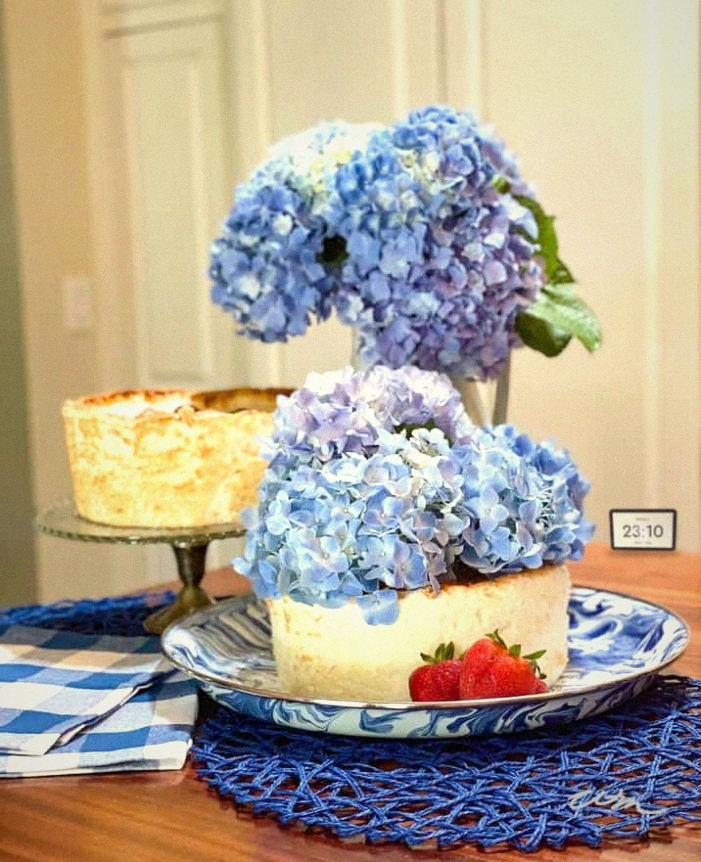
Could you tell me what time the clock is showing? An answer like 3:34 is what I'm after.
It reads 23:10
